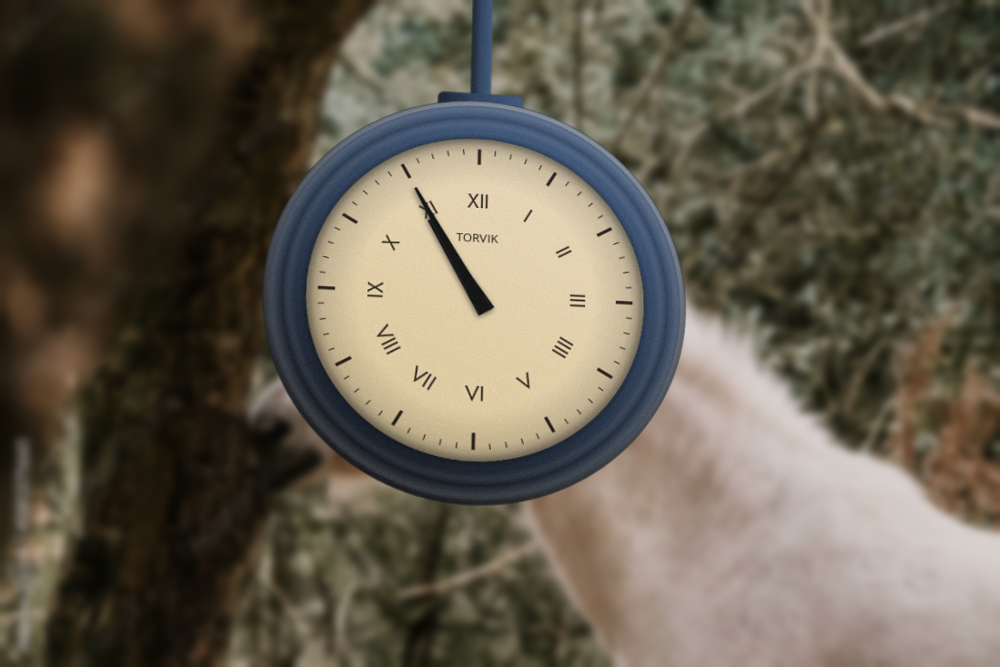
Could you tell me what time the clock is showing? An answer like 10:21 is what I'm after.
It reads 10:55
